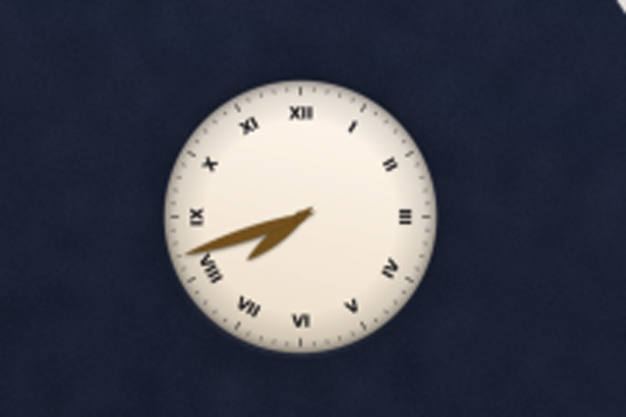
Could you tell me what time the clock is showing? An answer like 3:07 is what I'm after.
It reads 7:42
